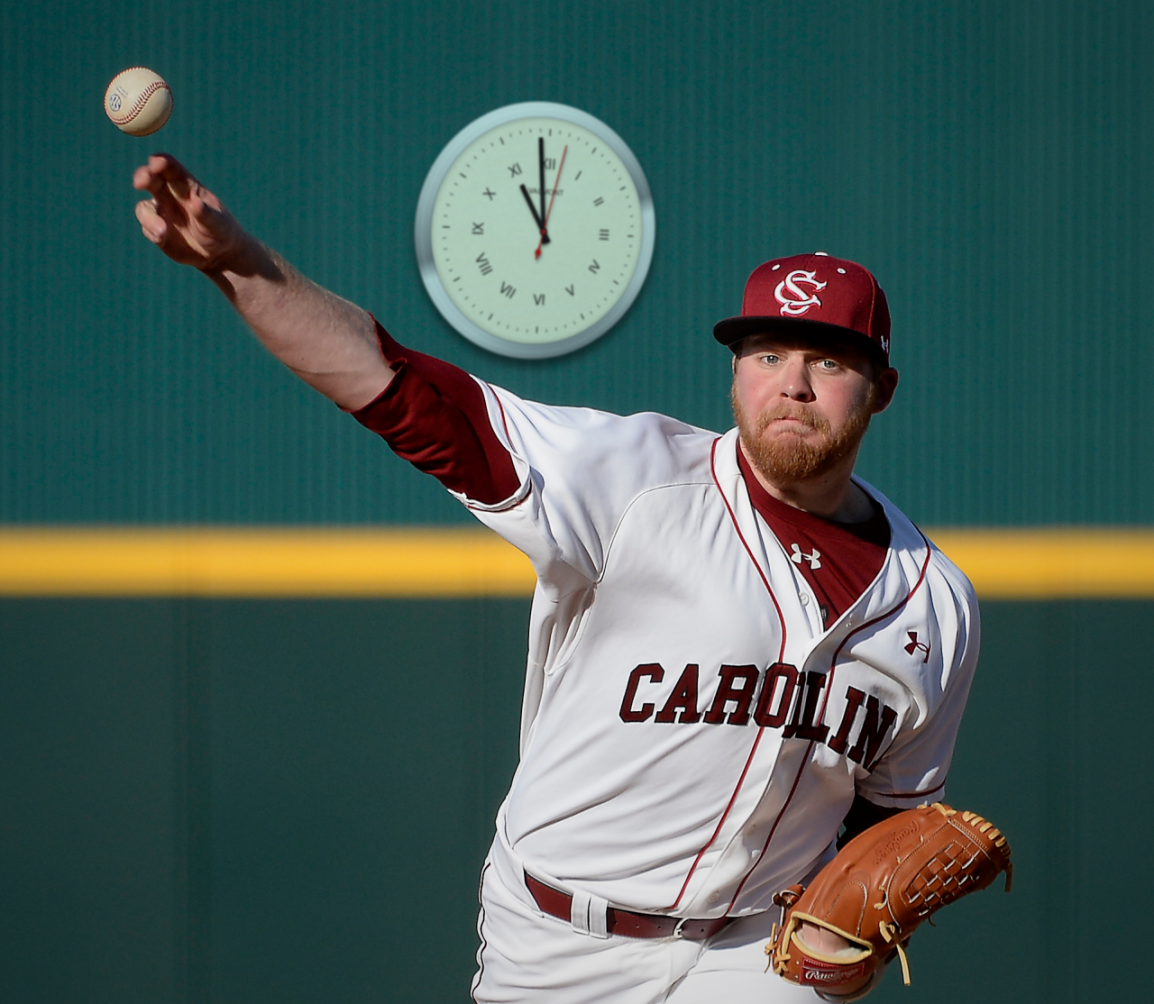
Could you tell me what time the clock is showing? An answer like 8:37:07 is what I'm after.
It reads 10:59:02
